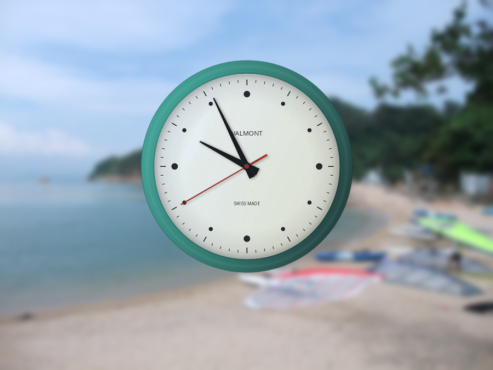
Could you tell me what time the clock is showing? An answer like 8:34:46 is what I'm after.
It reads 9:55:40
